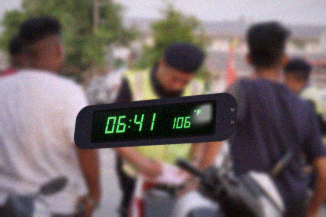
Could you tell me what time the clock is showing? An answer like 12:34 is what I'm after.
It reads 6:41
